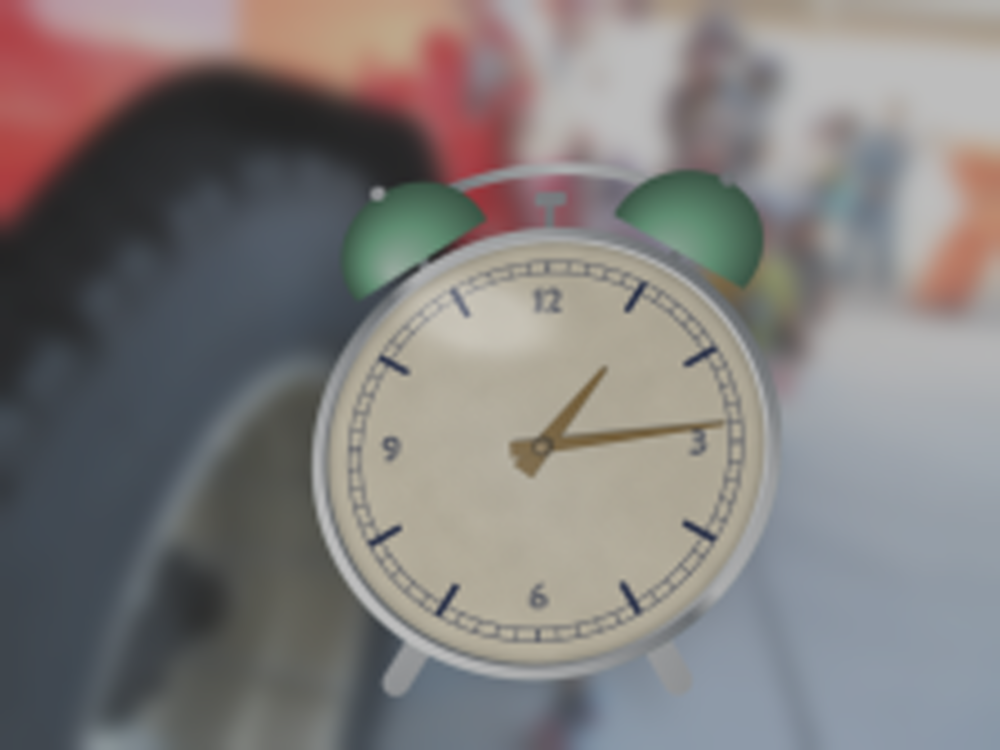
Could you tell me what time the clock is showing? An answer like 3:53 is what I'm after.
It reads 1:14
